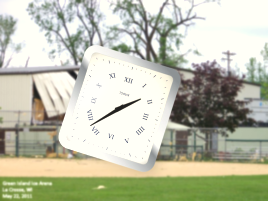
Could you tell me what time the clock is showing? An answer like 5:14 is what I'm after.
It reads 1:37
